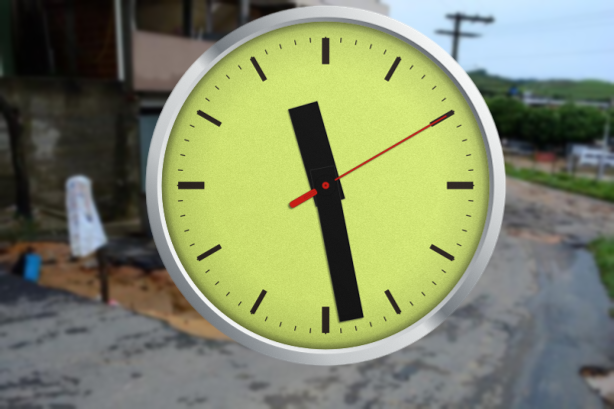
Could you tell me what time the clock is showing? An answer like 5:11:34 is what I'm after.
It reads 11:28:10
